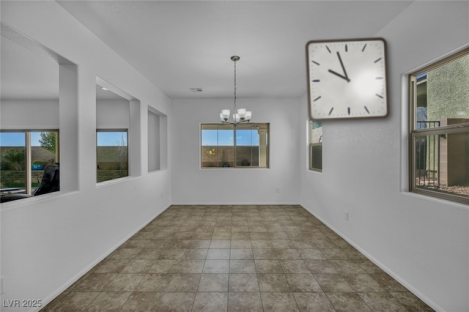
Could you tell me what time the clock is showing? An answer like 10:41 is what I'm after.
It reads 9:57
